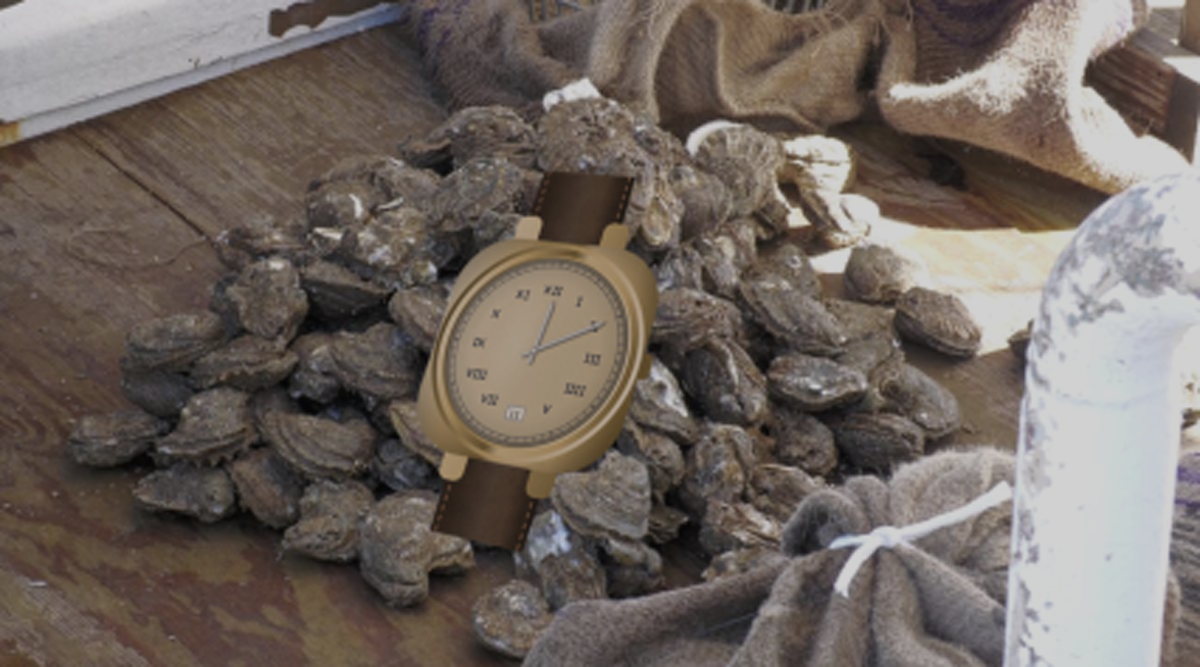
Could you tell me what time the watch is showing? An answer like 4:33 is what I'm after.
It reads 12:10
